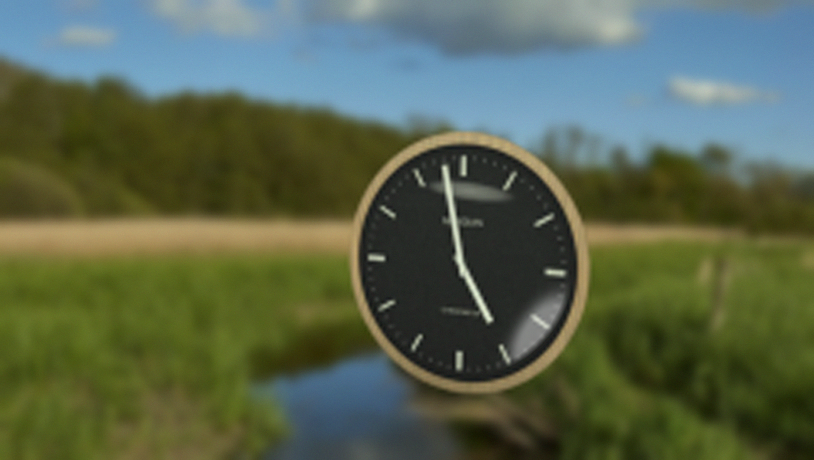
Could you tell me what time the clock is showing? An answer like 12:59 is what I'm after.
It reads 4:58
